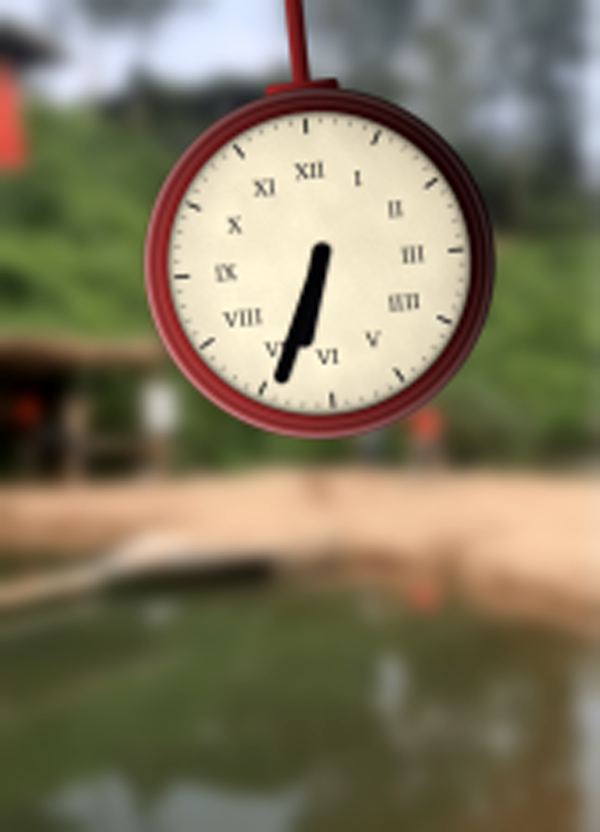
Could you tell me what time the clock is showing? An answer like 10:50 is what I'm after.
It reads 6:34
